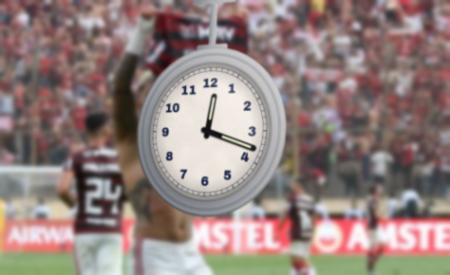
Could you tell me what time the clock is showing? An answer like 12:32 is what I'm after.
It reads 12:18
